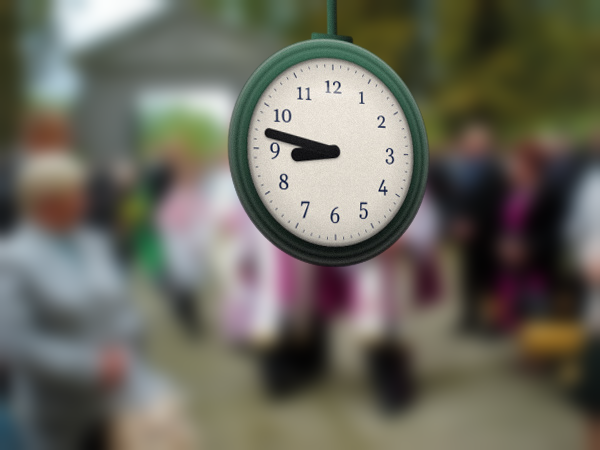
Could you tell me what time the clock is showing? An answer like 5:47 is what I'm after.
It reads 8:47
